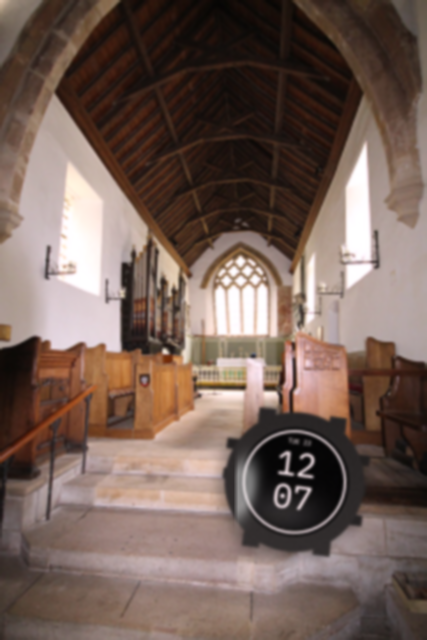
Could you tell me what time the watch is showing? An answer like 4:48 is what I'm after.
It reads 12:07
